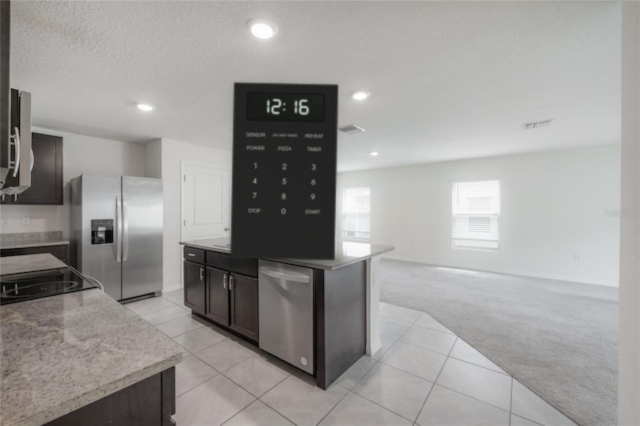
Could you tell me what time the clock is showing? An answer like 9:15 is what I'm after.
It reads 12:16
